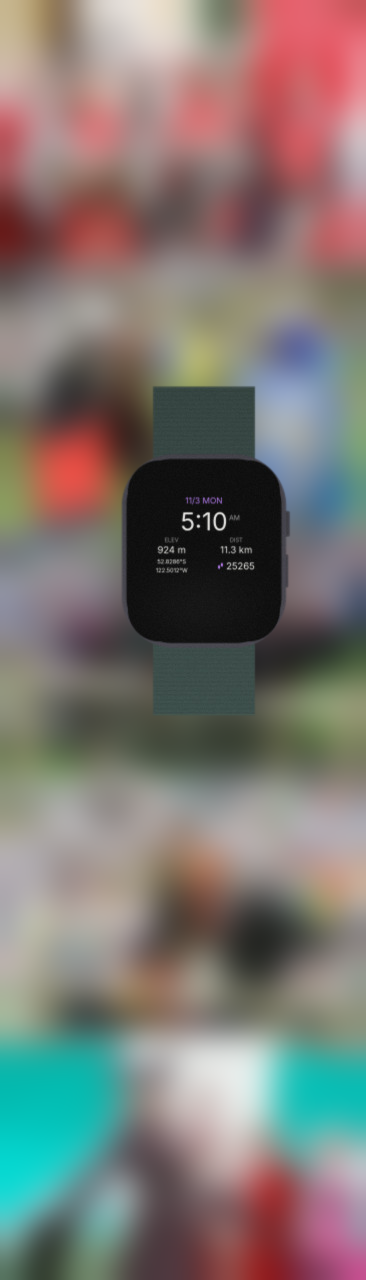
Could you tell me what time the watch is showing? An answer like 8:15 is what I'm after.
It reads 5:10
